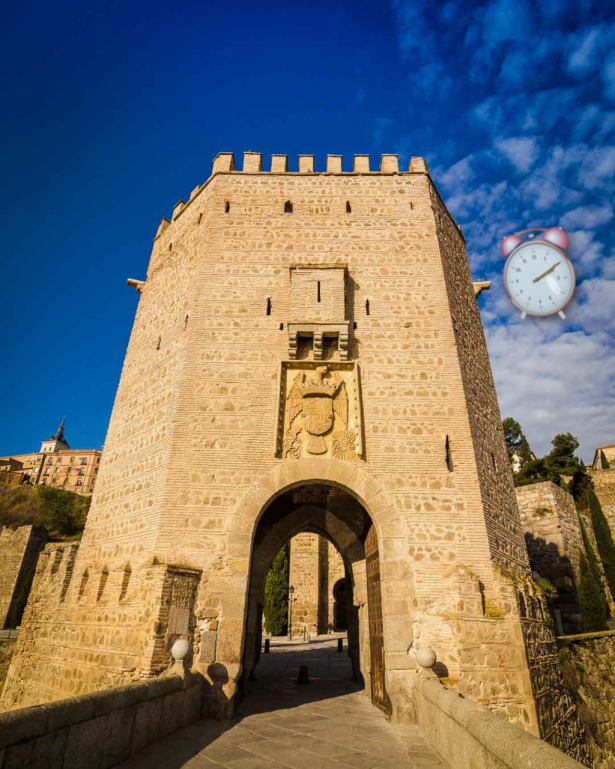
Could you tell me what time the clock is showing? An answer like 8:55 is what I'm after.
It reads 2:10
